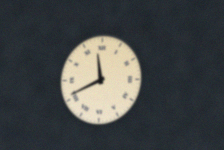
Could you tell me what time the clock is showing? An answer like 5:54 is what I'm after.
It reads 11:41
